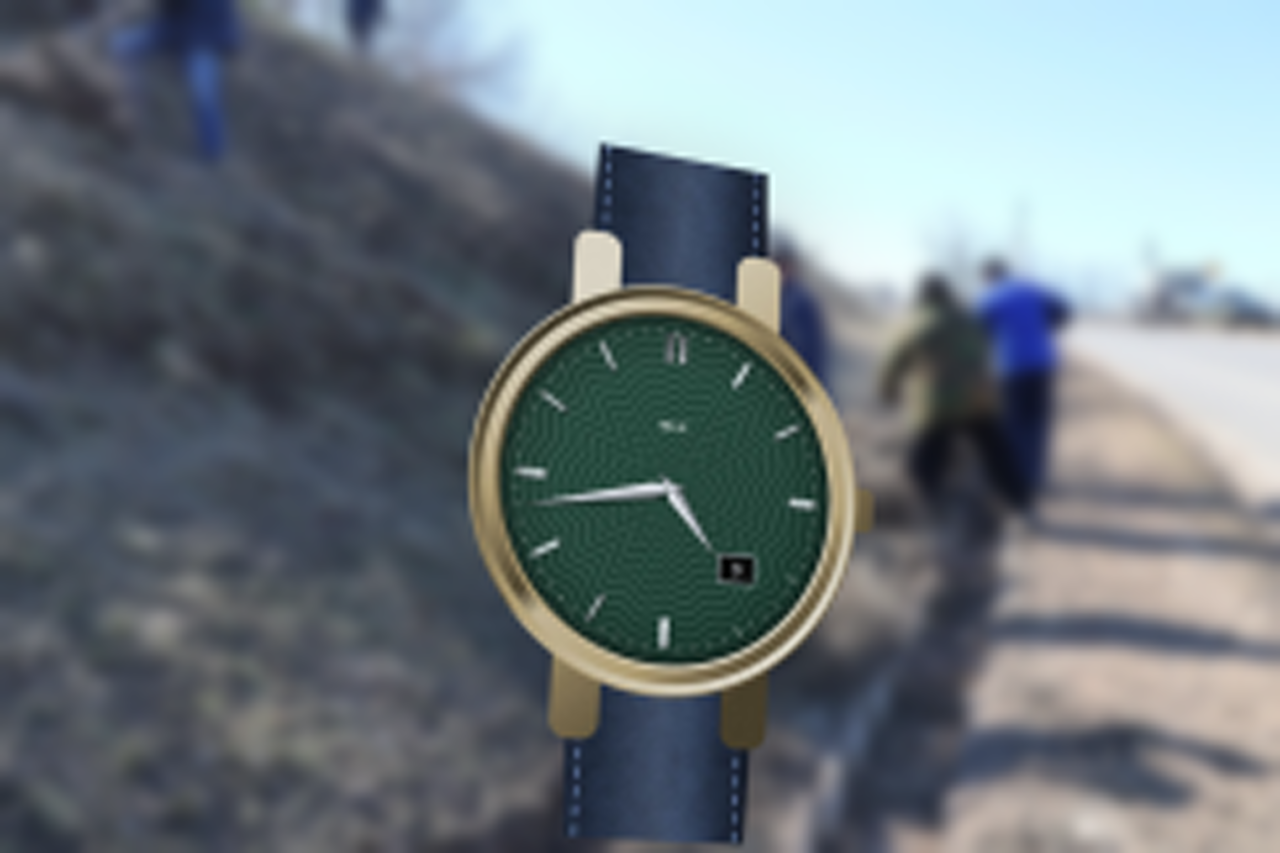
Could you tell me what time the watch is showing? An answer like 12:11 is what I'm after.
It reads 4:43
